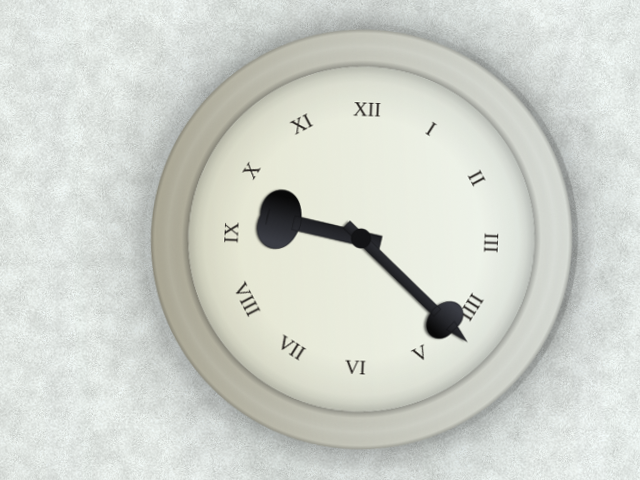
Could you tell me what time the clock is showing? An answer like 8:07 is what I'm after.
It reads 9:22
